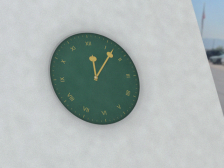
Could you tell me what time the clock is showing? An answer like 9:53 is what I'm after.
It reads 12:07
